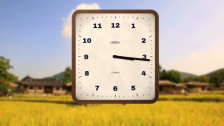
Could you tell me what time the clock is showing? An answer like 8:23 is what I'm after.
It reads 3:16
